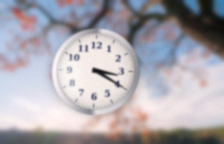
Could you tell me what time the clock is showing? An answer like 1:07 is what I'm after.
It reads 3:20
